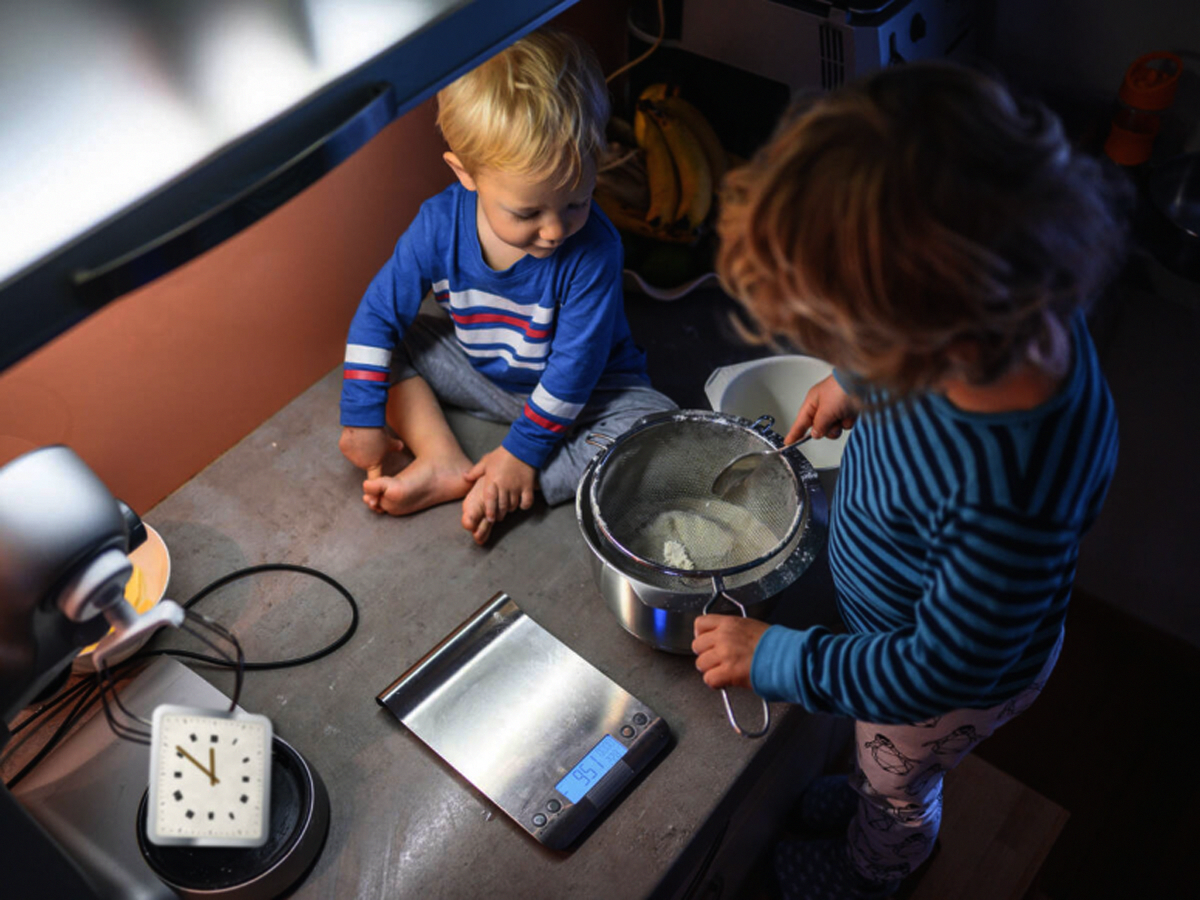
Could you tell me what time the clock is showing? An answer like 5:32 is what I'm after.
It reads 11:51
